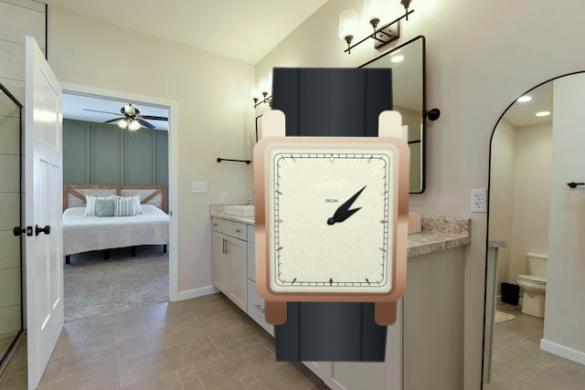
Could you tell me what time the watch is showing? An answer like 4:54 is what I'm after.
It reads 2:07
